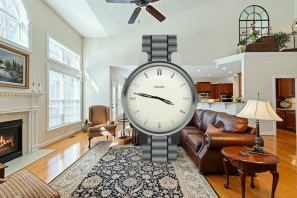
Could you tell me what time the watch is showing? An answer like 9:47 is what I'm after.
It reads 3:47
